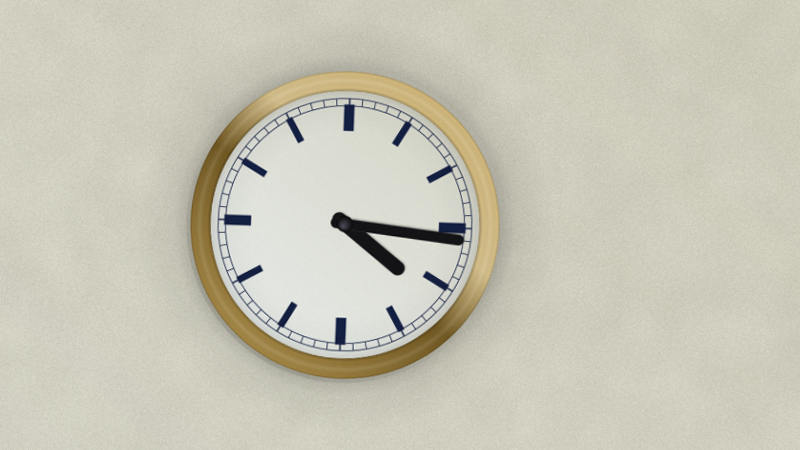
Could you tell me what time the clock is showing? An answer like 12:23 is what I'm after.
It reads 4:16
